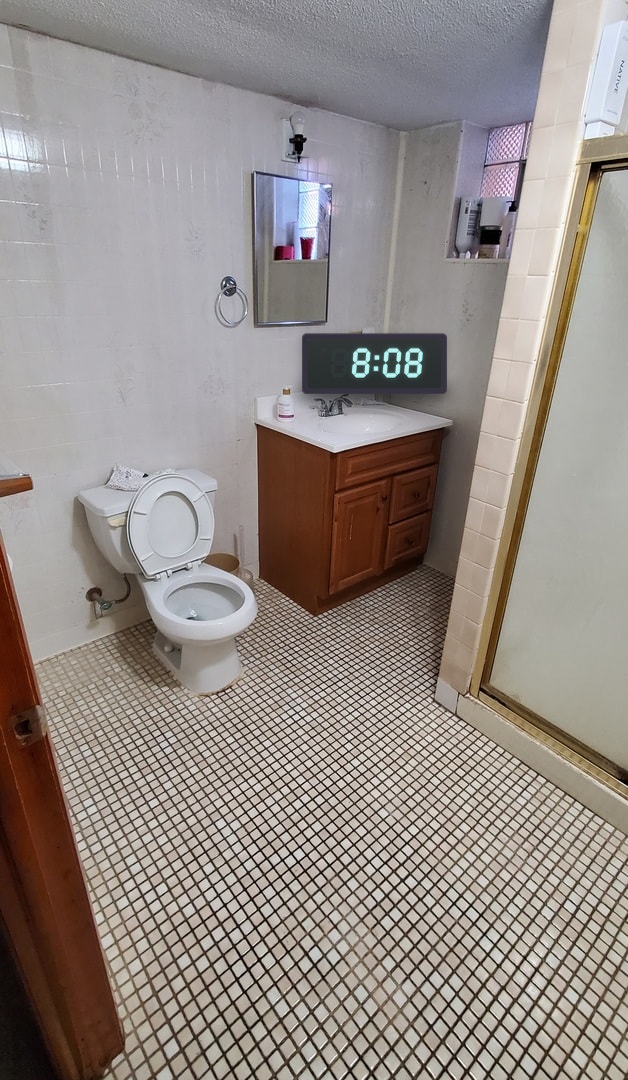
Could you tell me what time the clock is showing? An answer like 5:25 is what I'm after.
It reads 8:08
